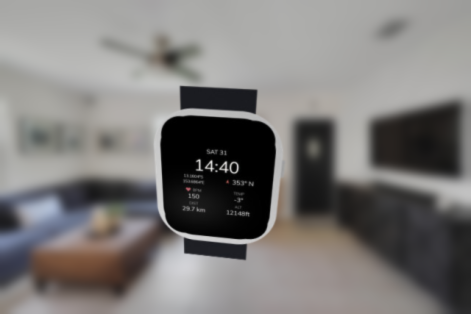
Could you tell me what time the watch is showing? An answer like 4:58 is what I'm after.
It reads 14:40
